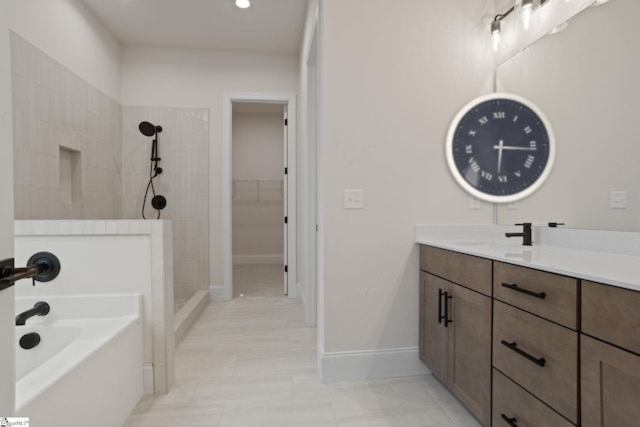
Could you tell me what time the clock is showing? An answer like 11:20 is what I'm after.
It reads 6:16
